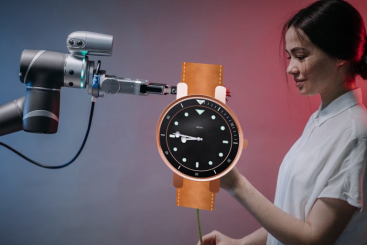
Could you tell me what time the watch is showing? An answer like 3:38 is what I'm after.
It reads 8:46
